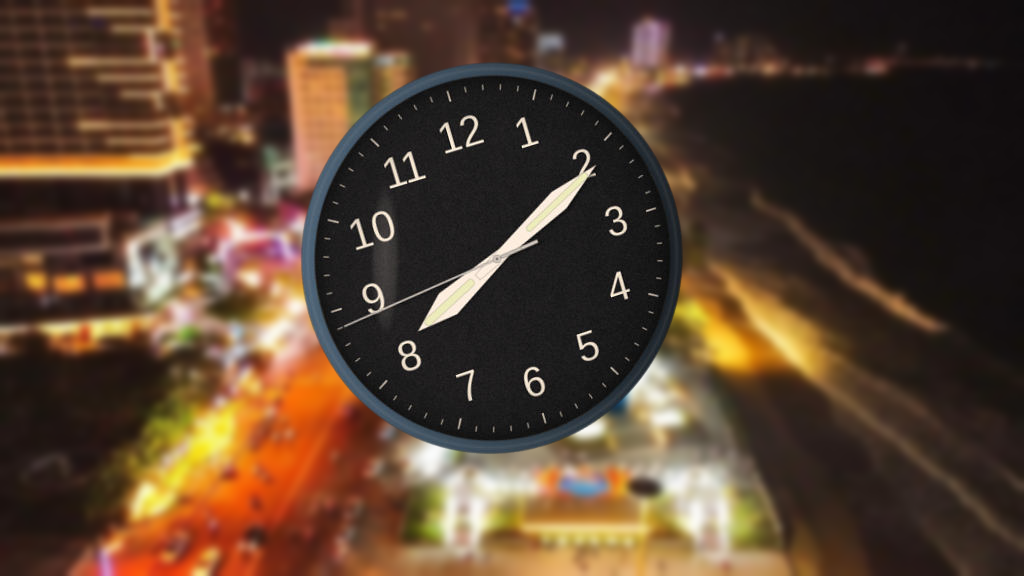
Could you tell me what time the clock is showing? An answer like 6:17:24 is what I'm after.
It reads 8:10:44
